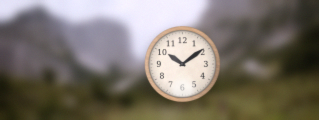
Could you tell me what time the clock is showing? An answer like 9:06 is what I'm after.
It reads 10:09
